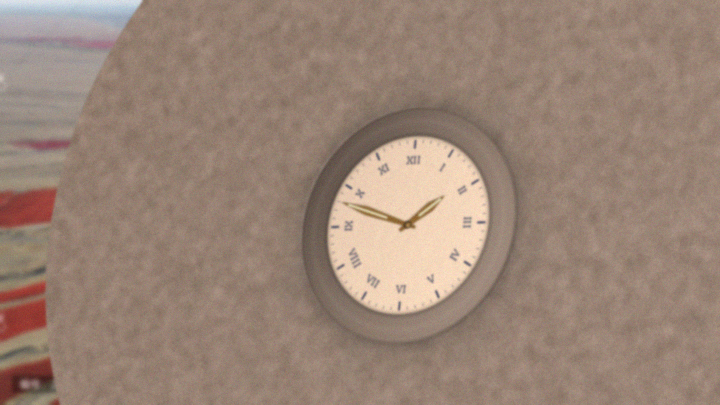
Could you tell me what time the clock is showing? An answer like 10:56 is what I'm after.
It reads 1:48
